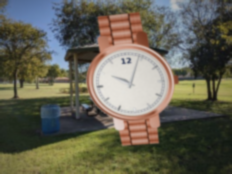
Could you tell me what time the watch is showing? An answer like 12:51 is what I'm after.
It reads 10:04
